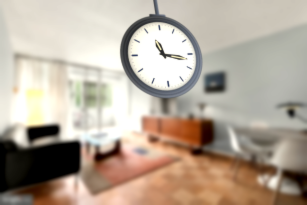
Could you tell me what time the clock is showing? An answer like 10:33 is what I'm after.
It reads 11:17
